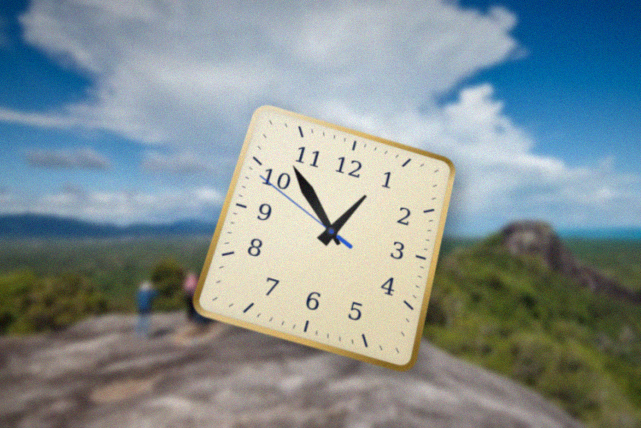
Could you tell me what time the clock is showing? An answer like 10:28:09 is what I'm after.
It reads 12:52:49
